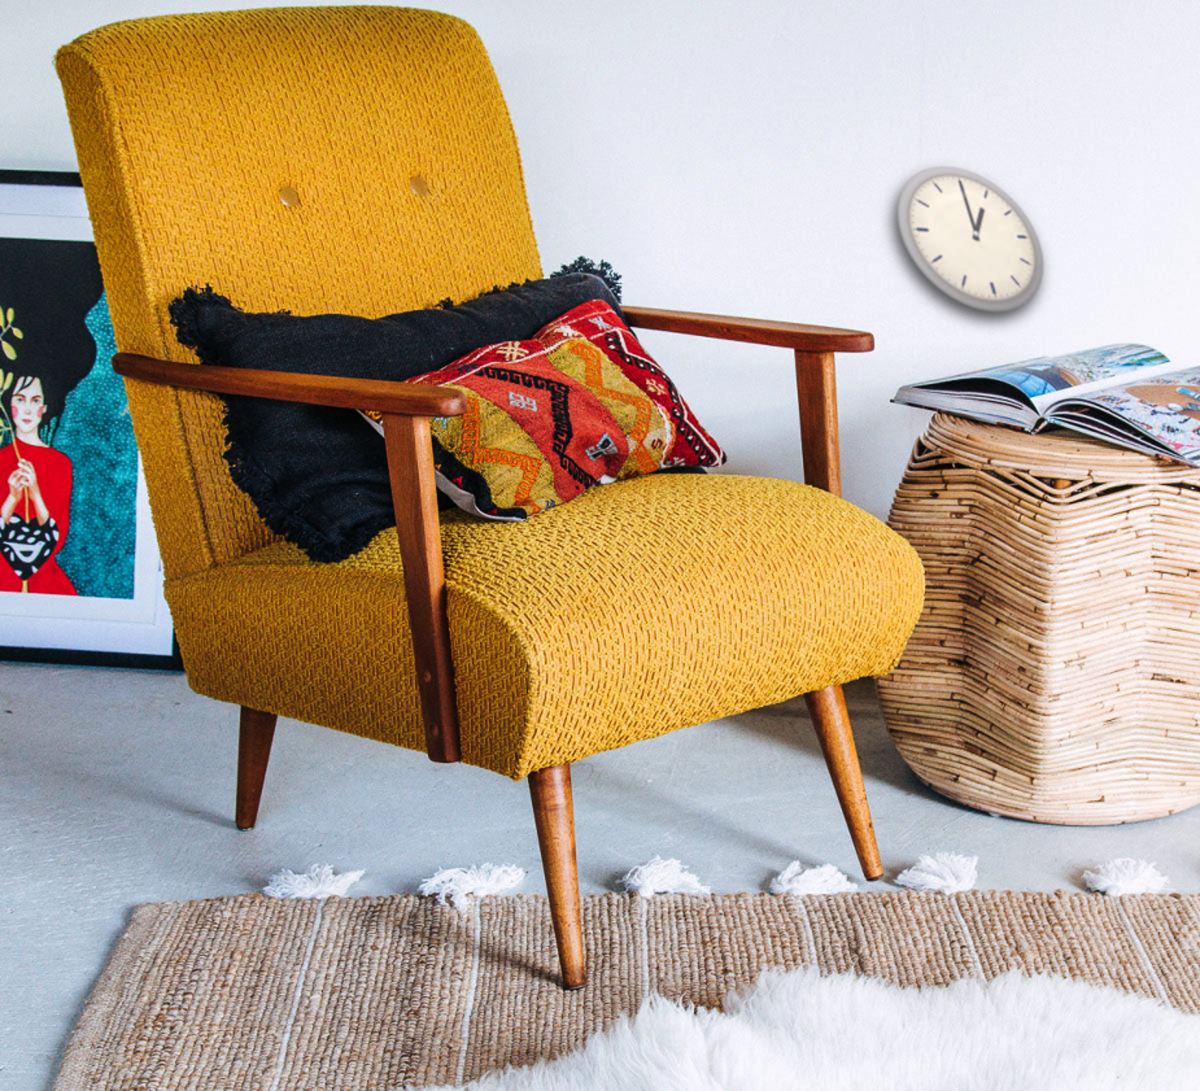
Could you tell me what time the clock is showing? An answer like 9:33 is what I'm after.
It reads 1:00
